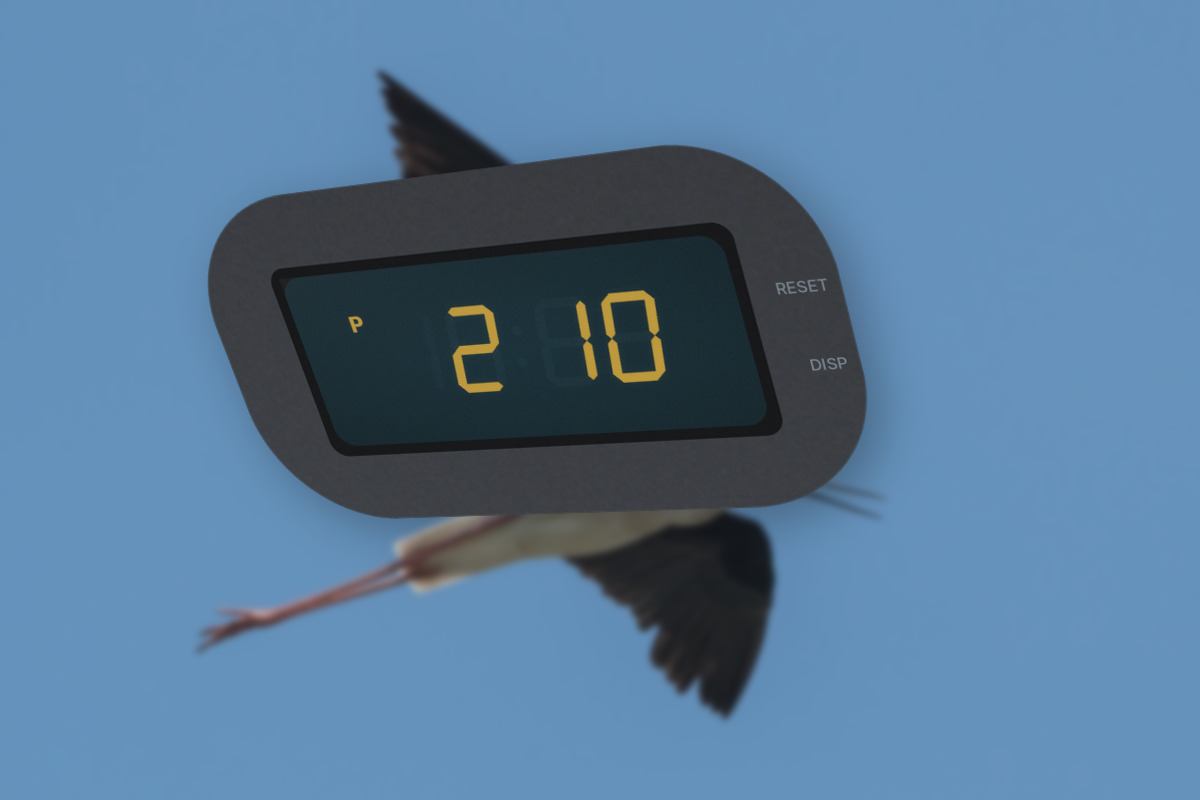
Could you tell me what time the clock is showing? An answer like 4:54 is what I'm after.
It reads 2:10
